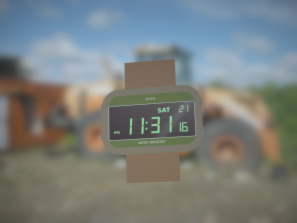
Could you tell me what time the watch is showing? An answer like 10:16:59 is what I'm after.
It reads 11:31:16
